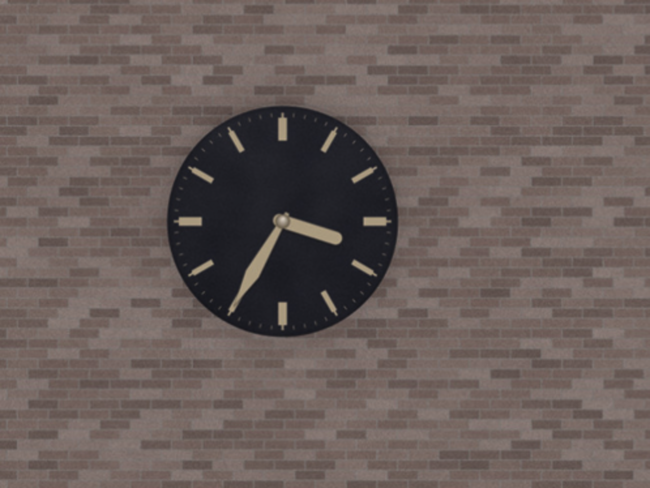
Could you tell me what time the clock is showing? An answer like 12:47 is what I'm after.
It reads 3:35
